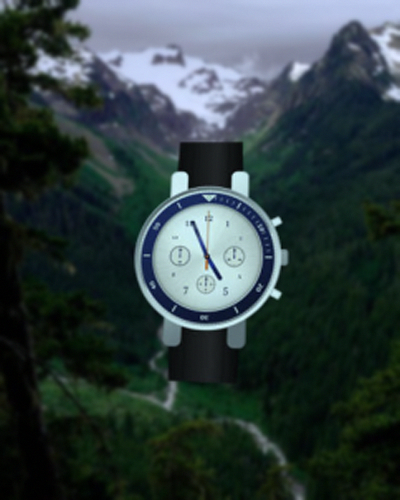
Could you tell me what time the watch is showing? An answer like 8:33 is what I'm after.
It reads 4:56
